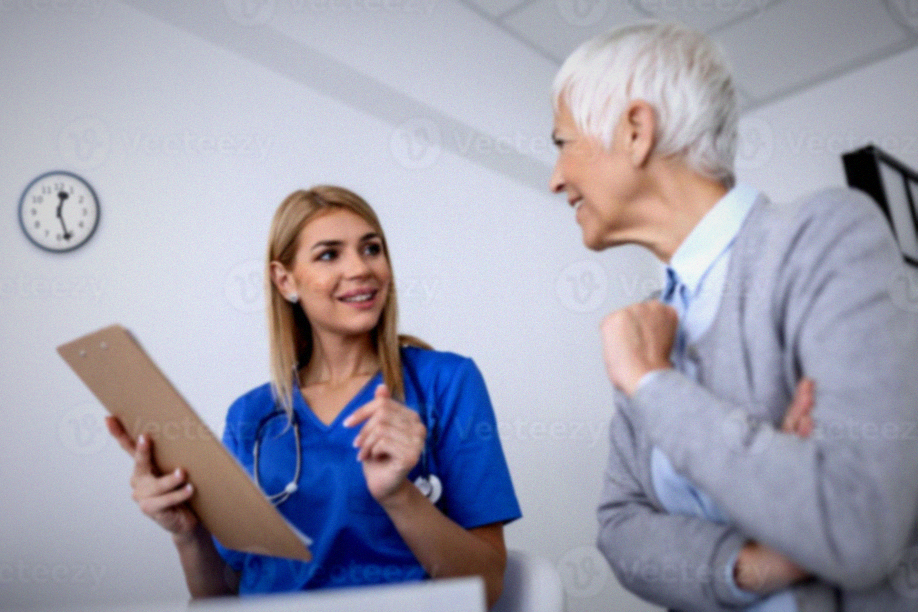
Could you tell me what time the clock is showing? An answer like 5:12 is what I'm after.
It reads 12:27
